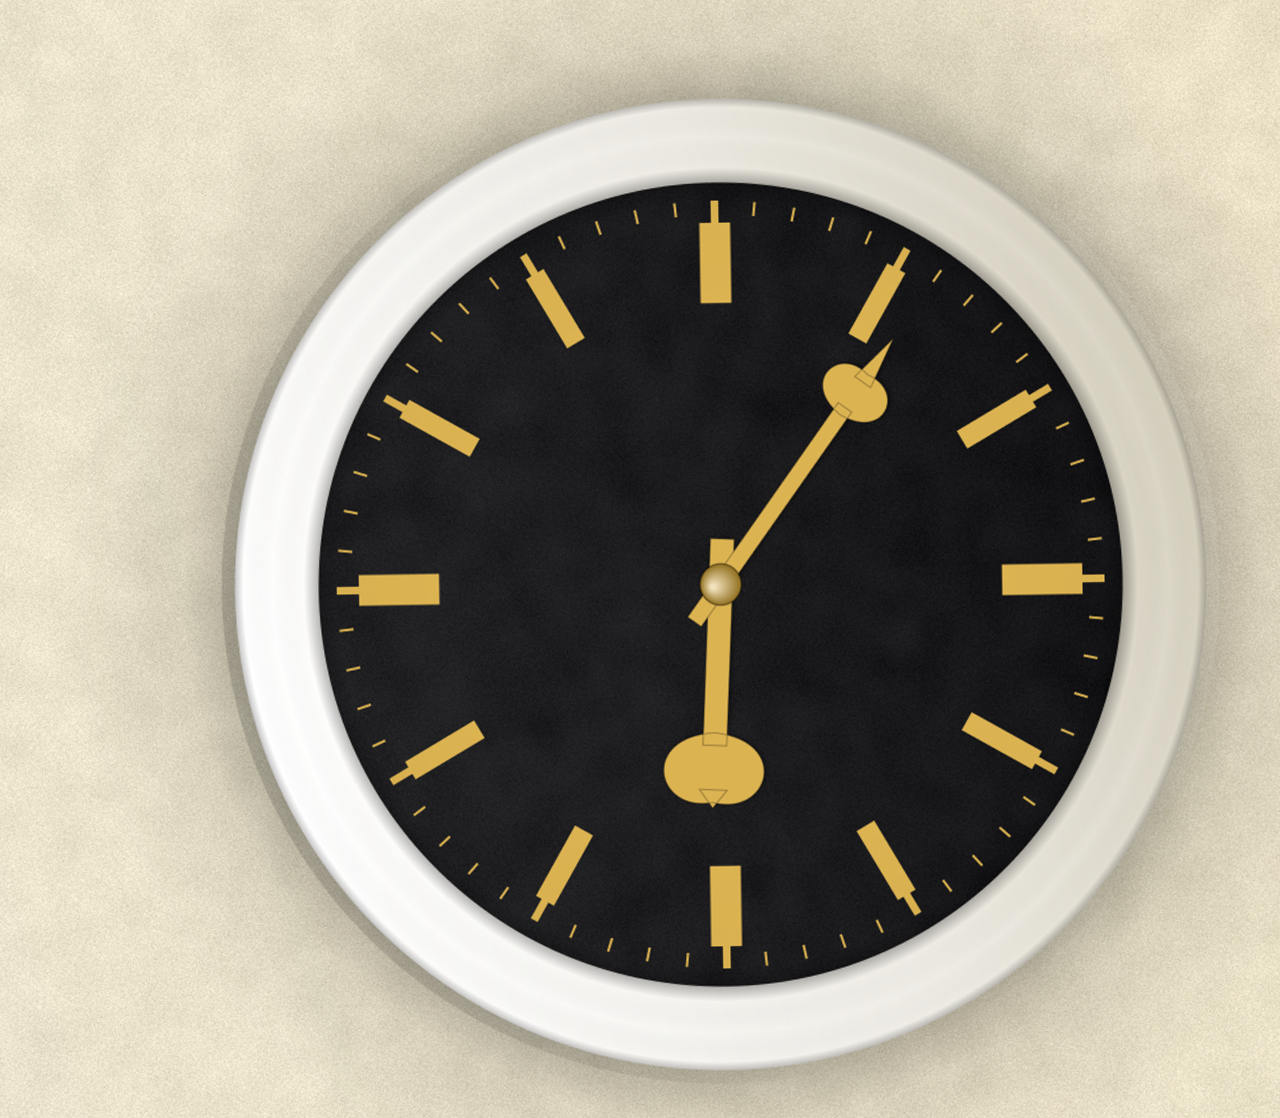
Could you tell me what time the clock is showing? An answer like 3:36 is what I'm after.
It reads 6:06
